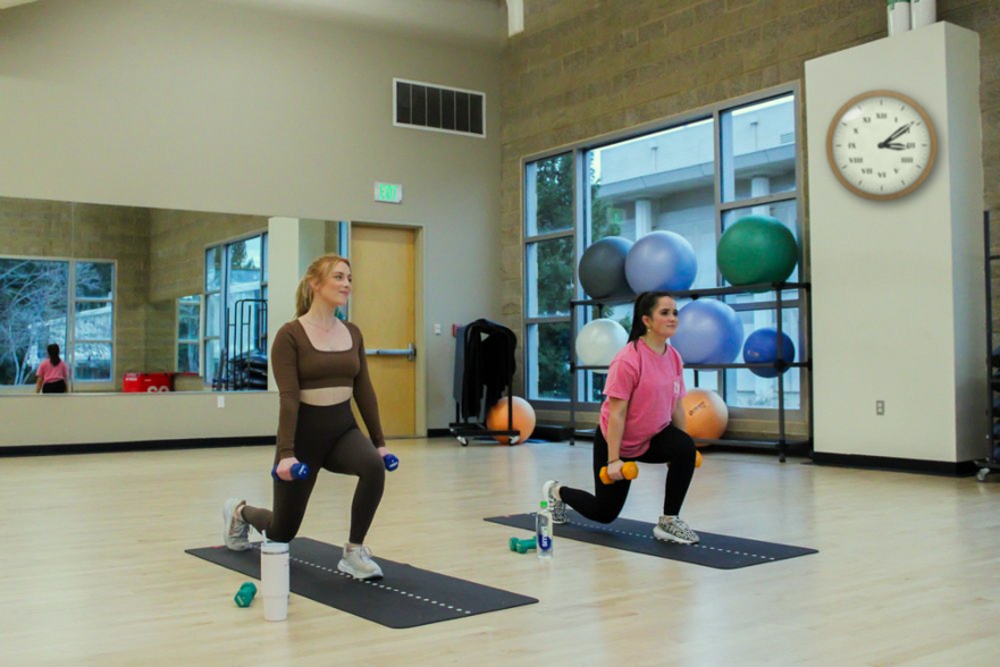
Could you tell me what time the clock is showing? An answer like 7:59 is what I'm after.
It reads 3:09
